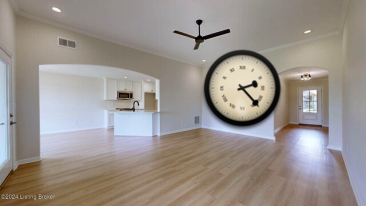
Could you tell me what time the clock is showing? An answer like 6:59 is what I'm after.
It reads 2:23
